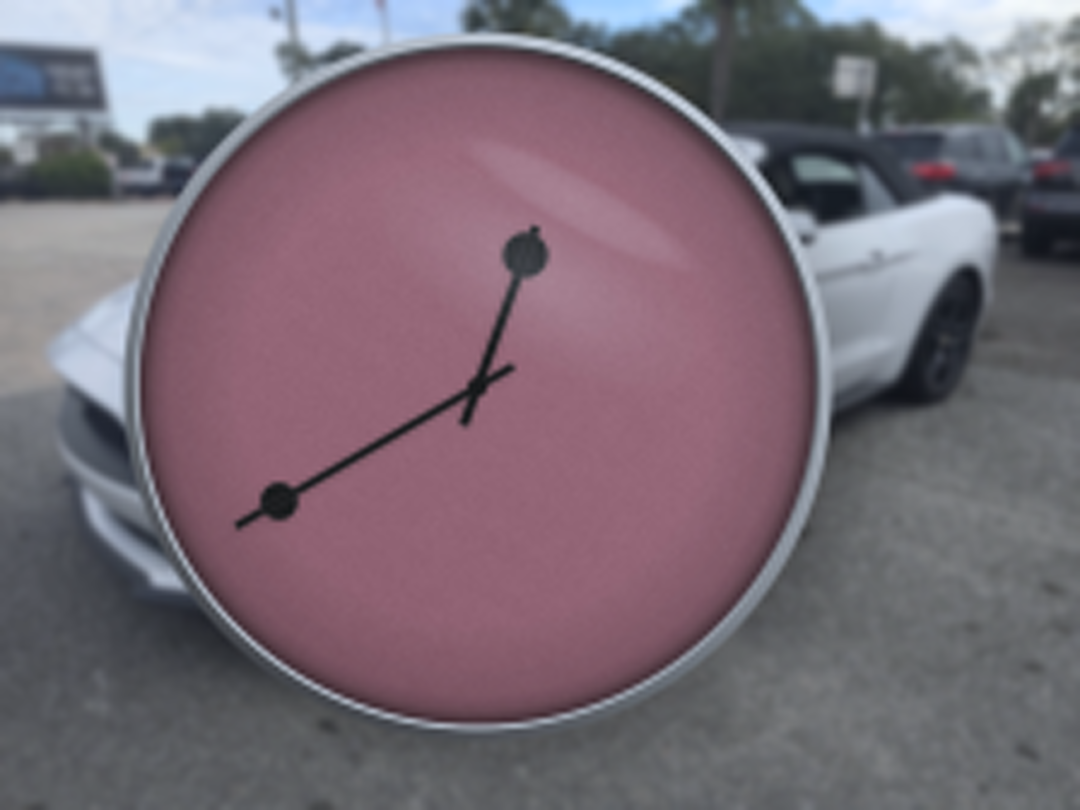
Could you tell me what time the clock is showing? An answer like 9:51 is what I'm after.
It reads 12:40
